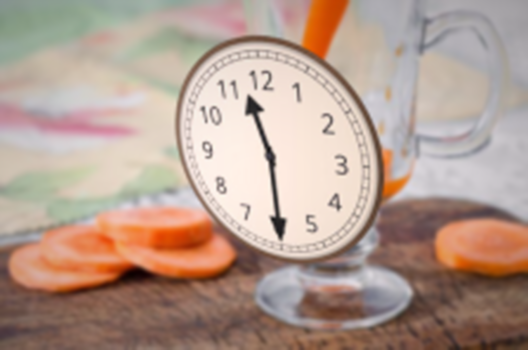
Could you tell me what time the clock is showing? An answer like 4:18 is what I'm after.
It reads 11:30
